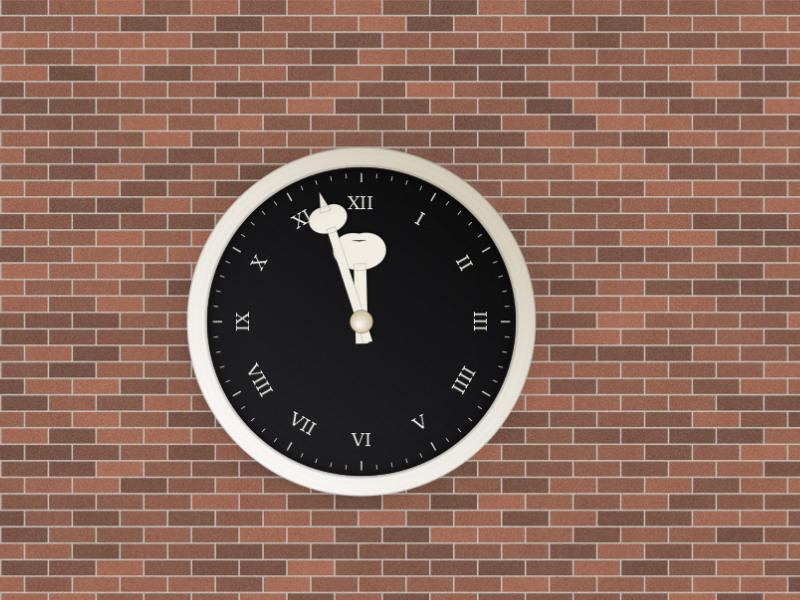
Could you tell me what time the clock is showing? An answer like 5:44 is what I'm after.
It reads 11:57
